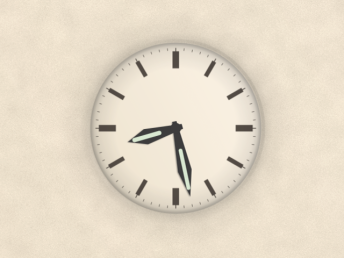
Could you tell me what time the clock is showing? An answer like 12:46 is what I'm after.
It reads 8:28
